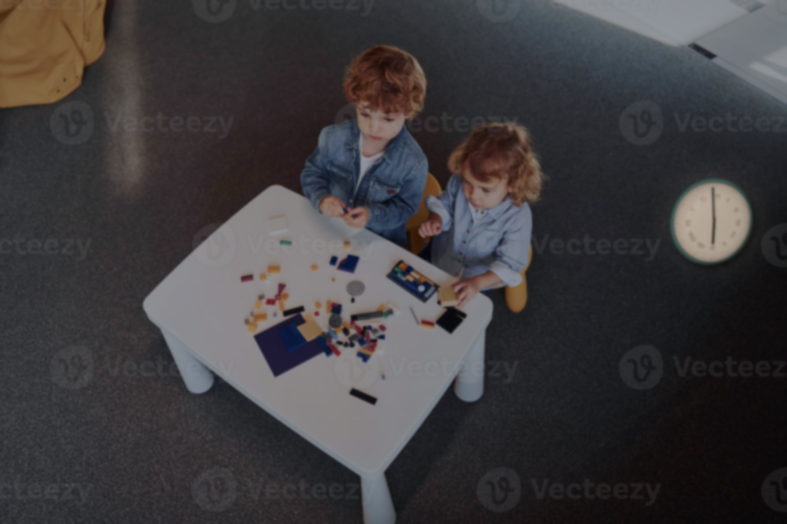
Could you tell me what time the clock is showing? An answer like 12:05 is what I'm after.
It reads 5:59
